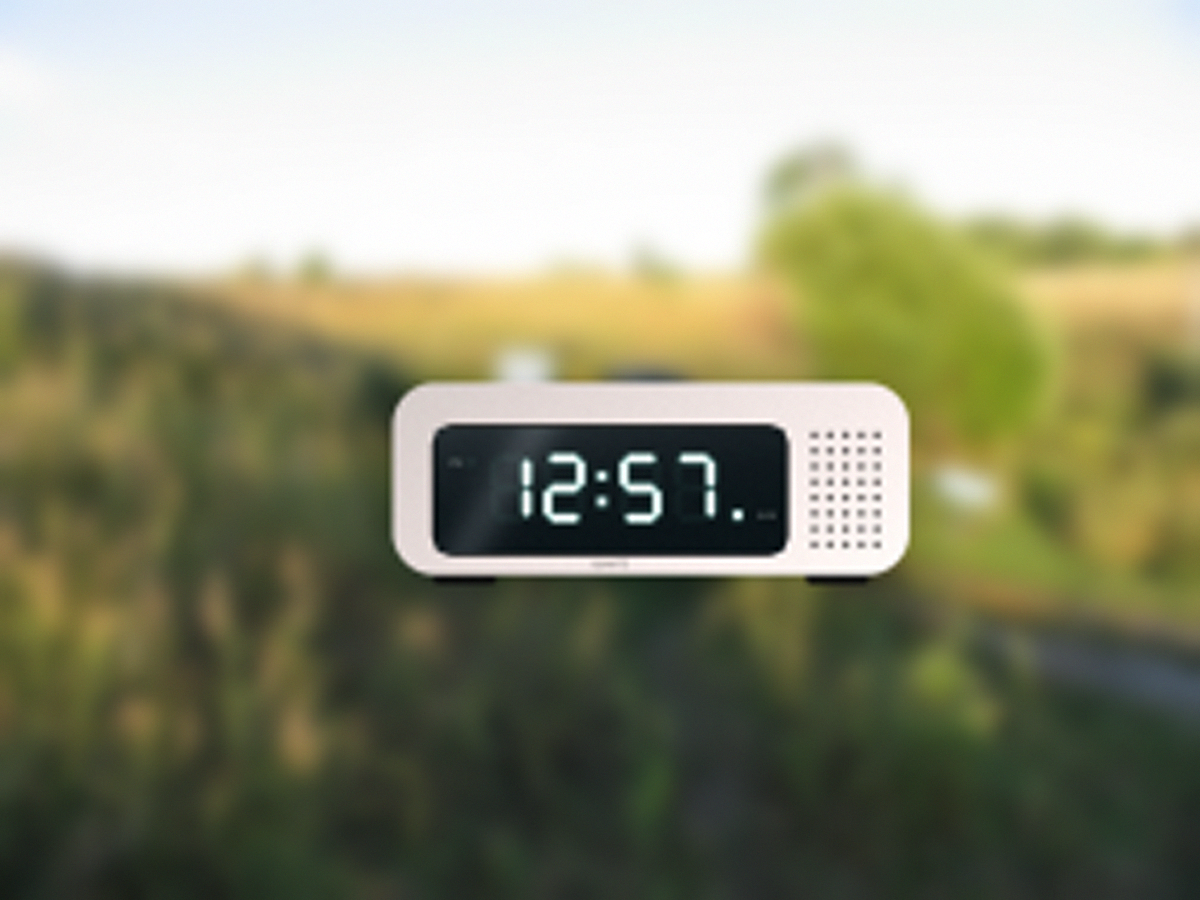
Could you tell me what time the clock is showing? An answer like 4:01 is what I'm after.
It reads 12:57
